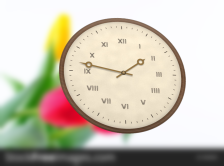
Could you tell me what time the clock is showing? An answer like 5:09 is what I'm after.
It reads 1:47
